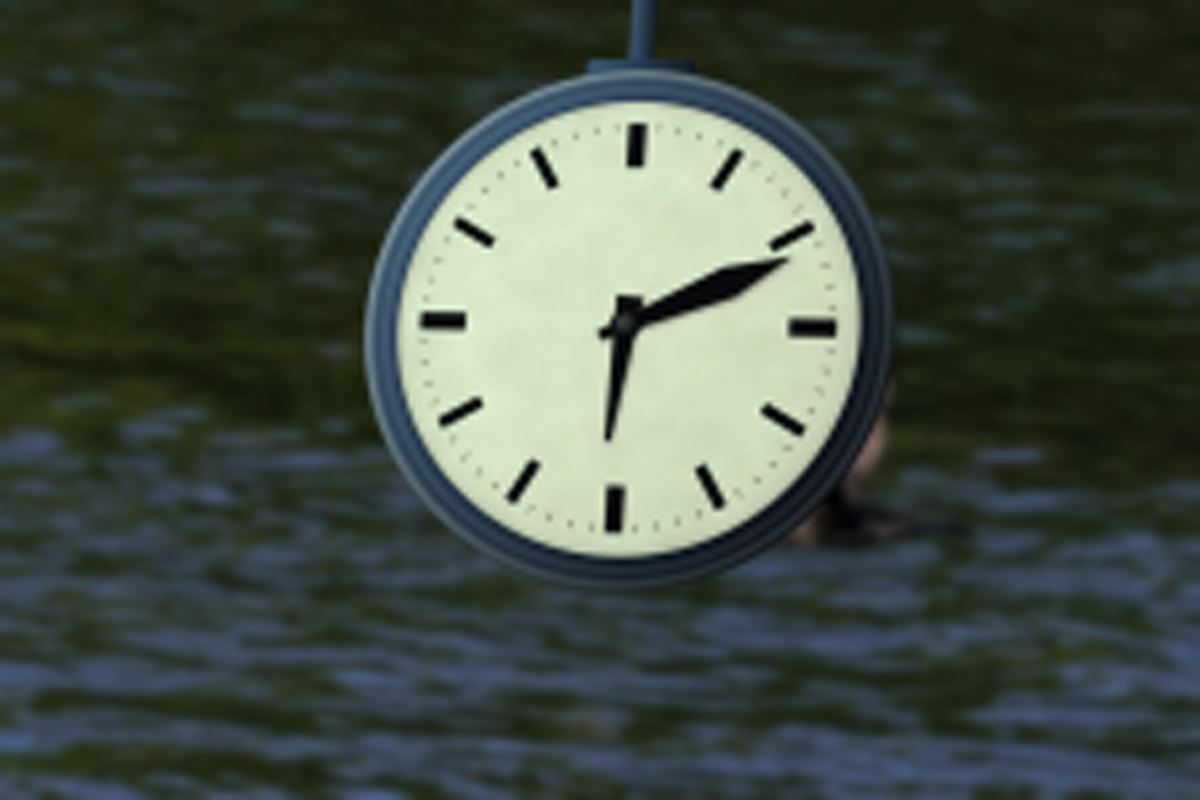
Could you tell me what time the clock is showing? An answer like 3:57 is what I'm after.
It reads 6:11
